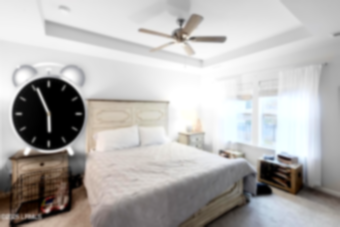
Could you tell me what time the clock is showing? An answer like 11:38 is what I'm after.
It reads 5:56
